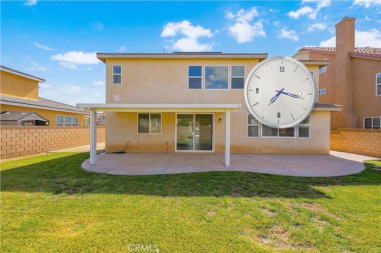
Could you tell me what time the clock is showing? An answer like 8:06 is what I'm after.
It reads 7:17
